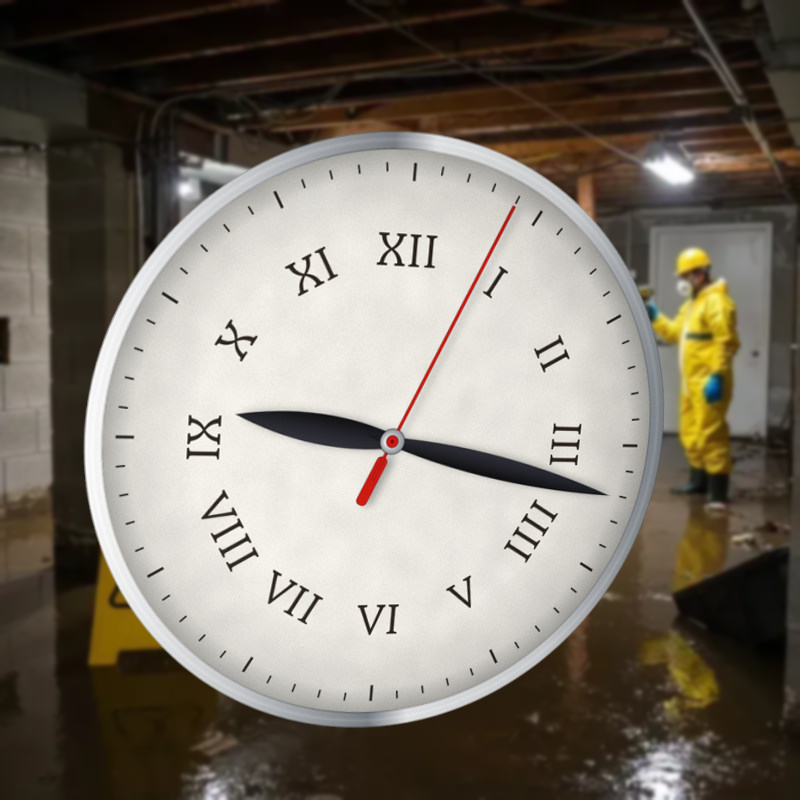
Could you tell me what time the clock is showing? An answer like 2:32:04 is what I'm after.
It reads 9:17:04
